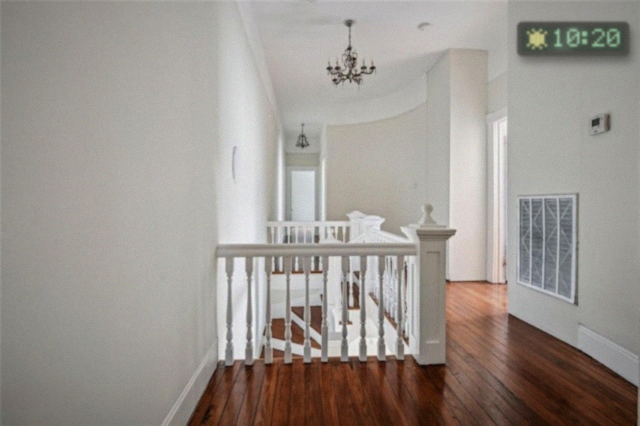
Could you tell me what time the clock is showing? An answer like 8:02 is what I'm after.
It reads 10:20
